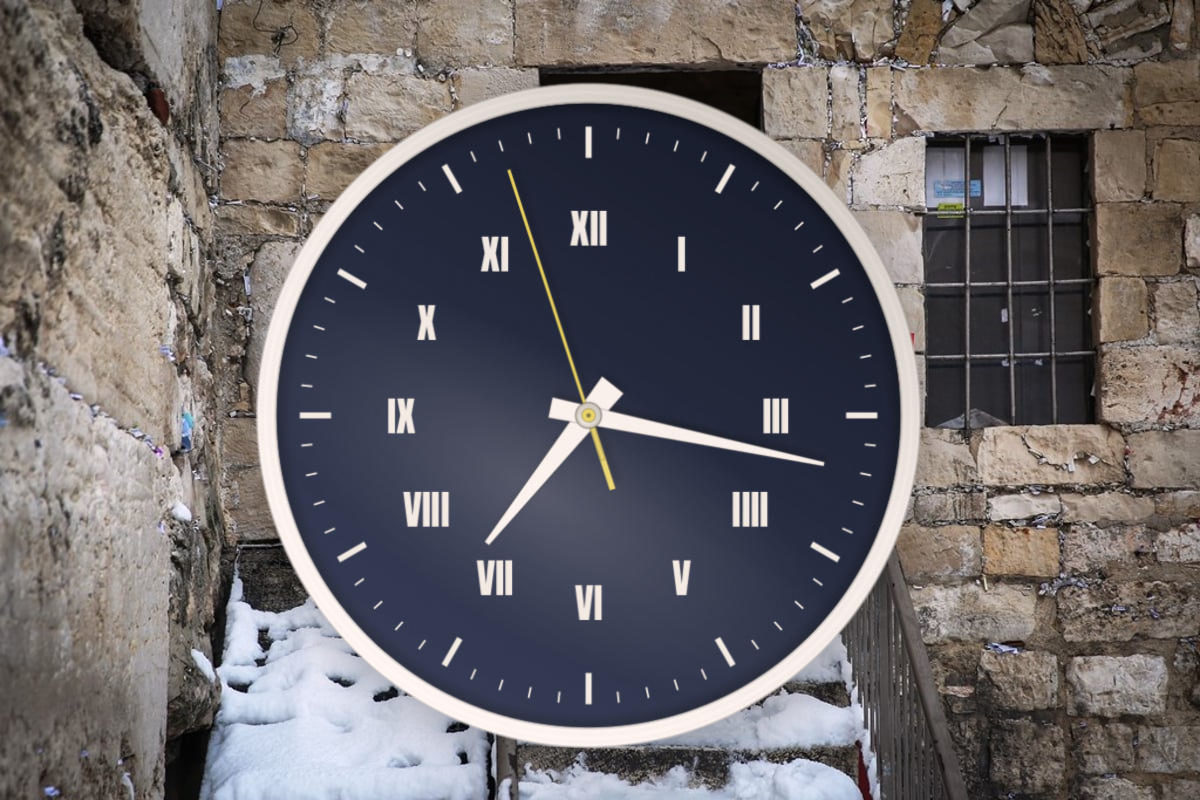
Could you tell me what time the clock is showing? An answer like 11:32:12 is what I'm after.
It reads 7:16:57
